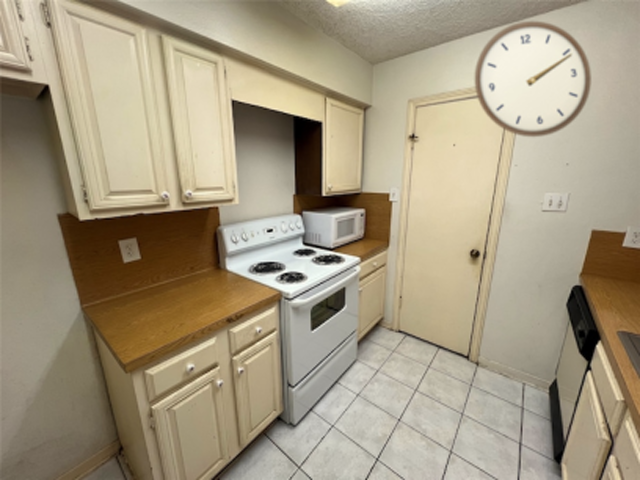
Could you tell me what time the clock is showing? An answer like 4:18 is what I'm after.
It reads 2:11
